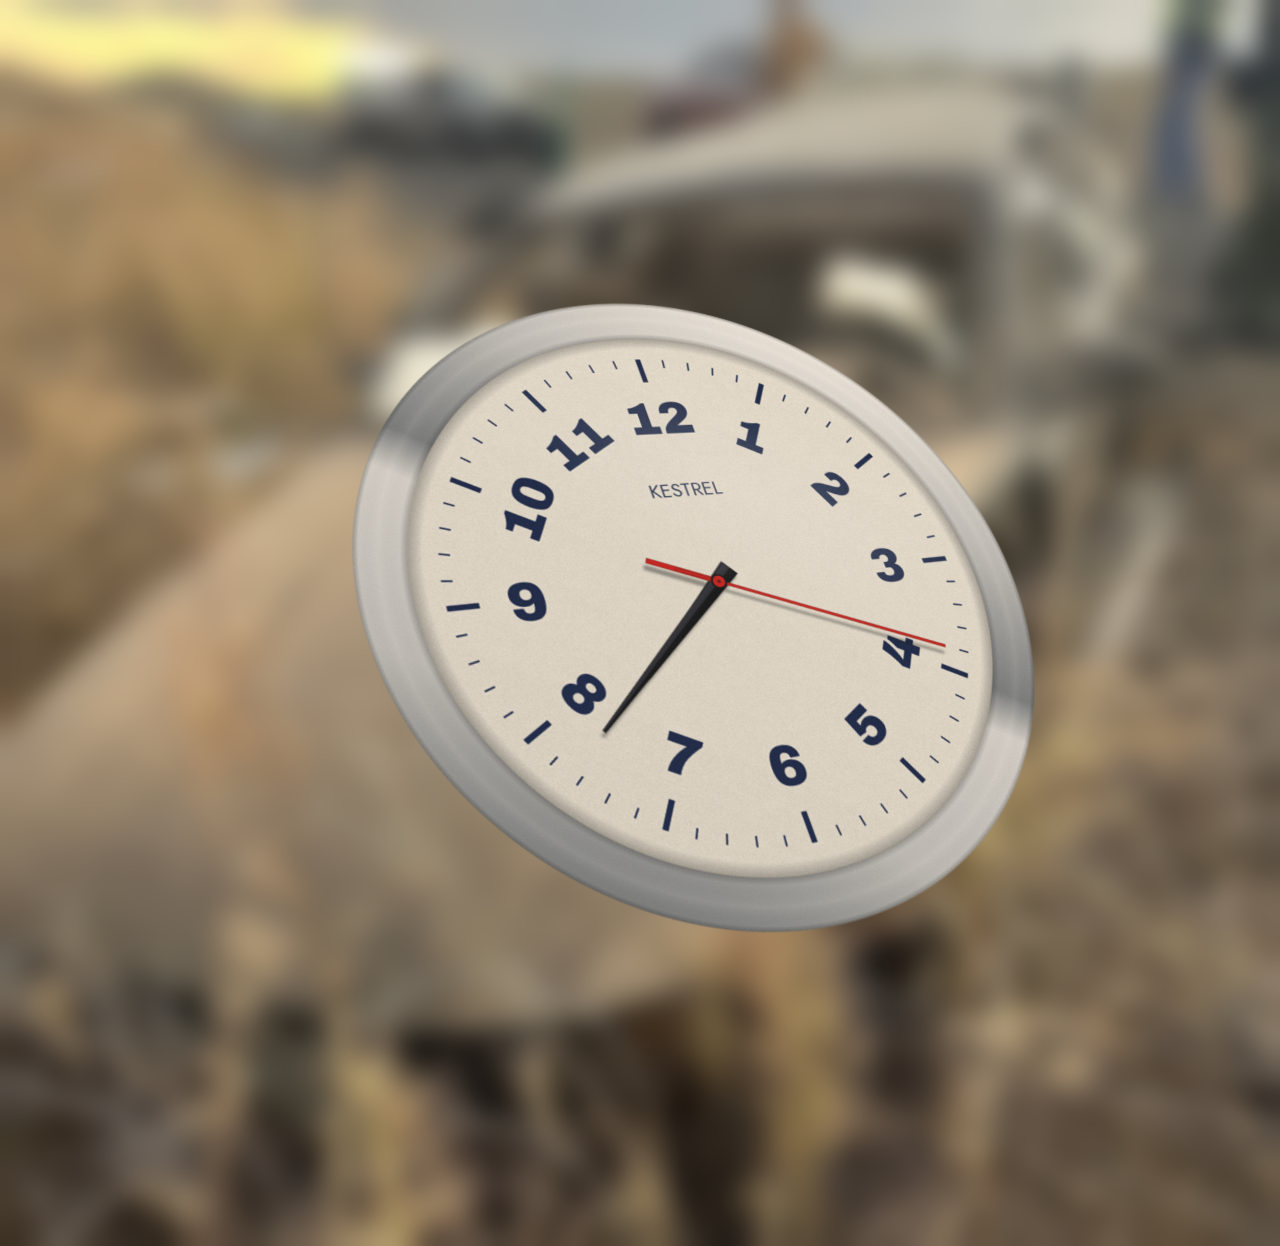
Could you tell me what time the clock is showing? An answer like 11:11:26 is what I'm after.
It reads 7:38:19
